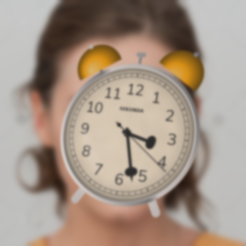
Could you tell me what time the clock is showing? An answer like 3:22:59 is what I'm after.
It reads 3:27:21
